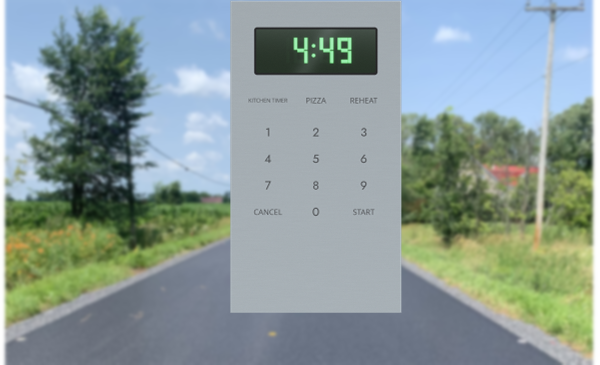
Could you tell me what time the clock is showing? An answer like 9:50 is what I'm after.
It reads 4:49
